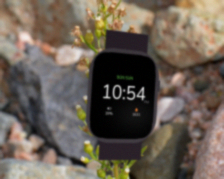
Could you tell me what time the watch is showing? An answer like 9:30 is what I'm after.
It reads 10:54
